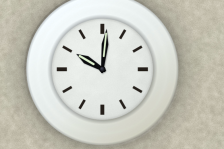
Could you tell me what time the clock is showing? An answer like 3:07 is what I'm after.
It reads 10:01
